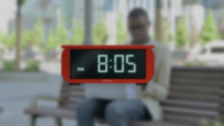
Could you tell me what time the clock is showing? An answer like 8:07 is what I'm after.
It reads 8:05
